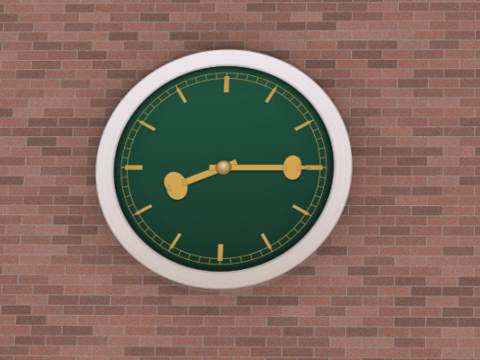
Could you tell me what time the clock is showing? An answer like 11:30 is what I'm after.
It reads 8:15
